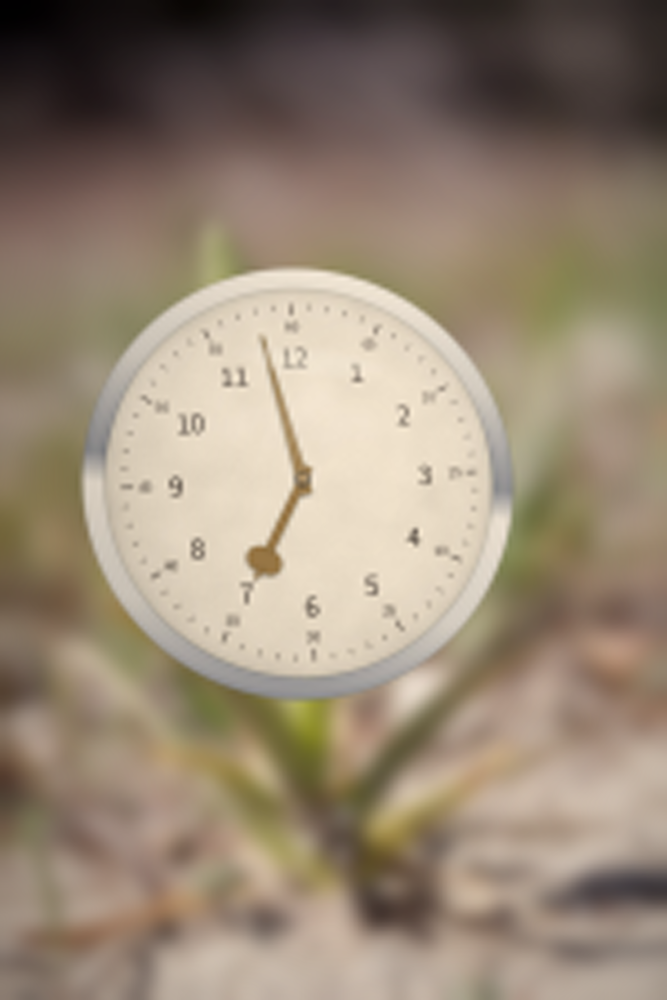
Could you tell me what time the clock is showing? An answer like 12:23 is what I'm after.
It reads 6:58
